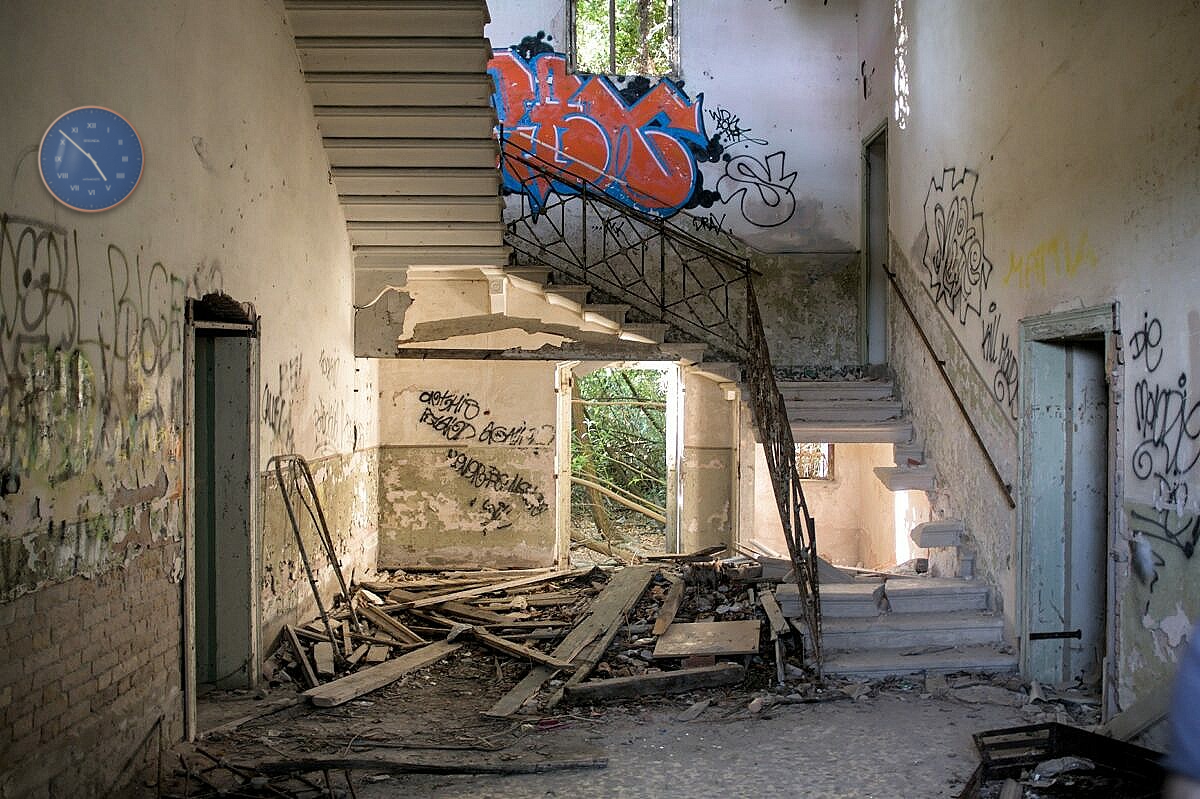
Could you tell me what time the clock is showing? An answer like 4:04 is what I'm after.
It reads 4:52
